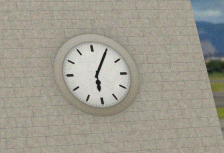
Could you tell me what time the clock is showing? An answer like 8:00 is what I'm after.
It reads 6:05
